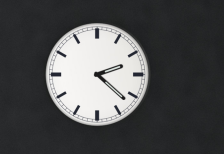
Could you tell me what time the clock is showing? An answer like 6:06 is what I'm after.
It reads 2:22
